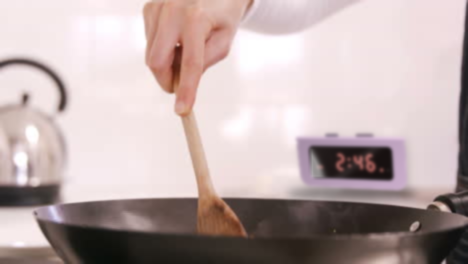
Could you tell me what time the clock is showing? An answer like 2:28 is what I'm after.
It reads 2:46
